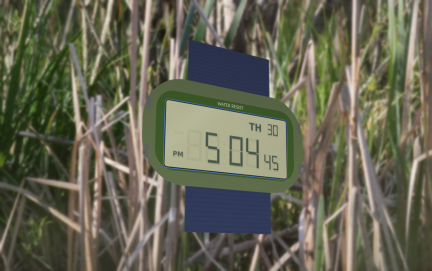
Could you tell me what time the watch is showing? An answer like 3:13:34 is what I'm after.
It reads 5:04:45
